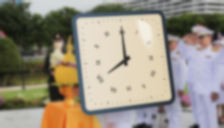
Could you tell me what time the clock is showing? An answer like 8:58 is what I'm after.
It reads 8:00
